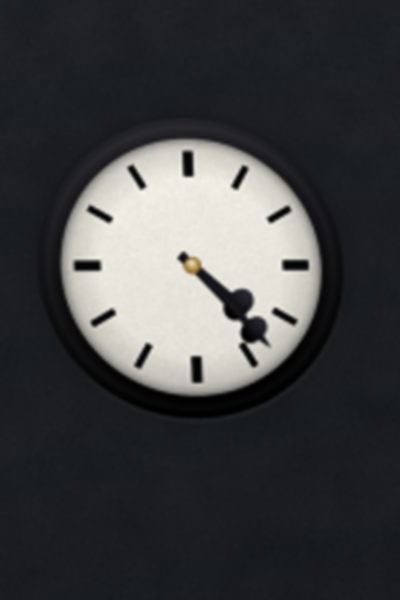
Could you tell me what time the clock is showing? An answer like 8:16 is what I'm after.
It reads 4:23
